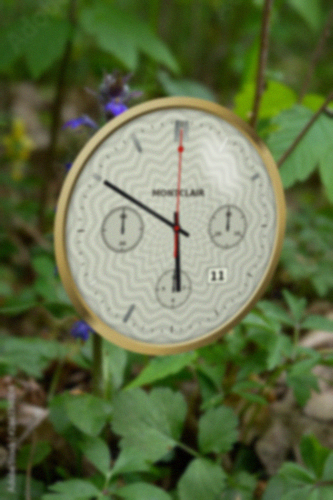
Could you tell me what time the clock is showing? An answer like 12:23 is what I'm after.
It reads 5:50
